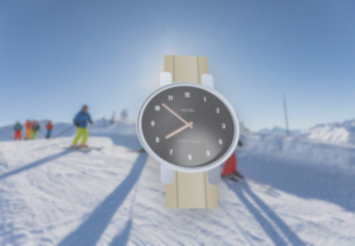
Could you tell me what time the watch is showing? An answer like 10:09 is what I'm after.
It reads 7:52
